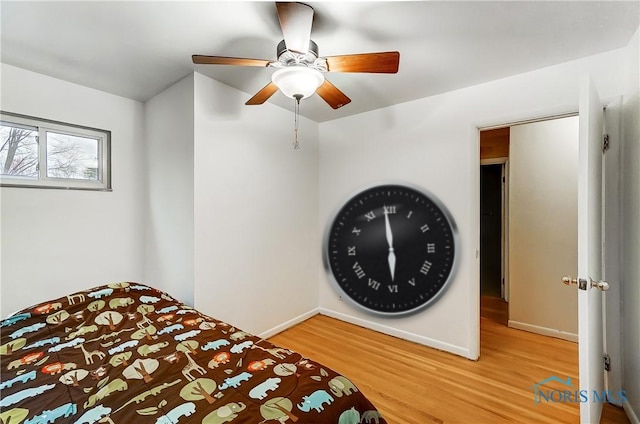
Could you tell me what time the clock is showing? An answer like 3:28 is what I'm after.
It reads 5:59
